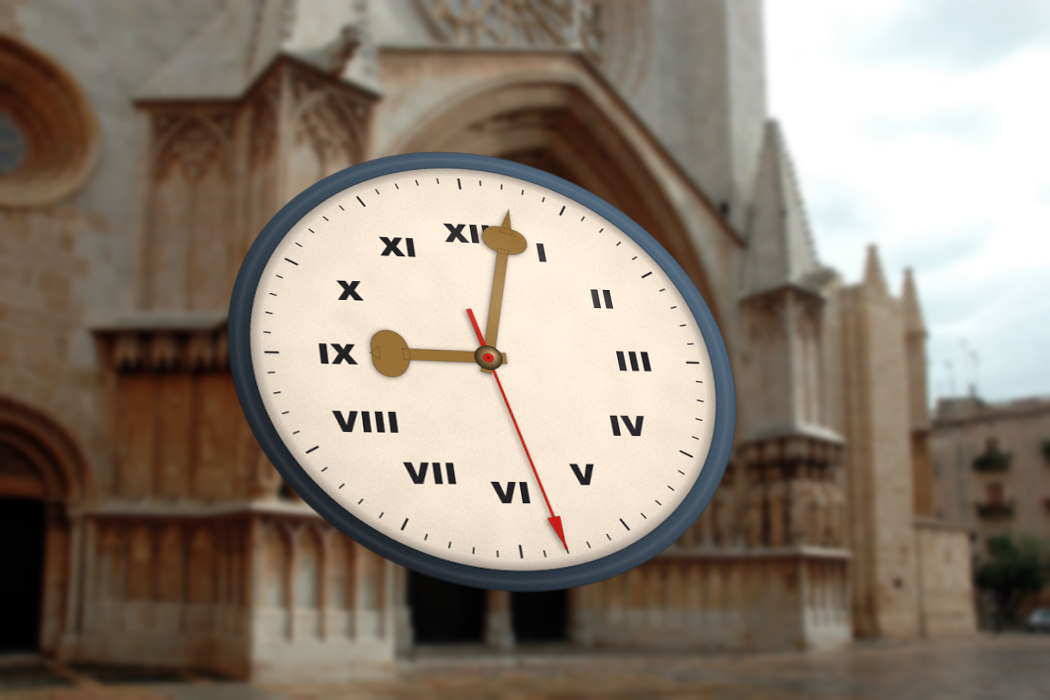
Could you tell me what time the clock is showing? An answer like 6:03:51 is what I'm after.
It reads 9:02:28
